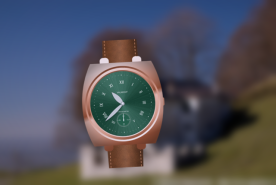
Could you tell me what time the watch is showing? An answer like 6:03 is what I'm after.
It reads 10:38
